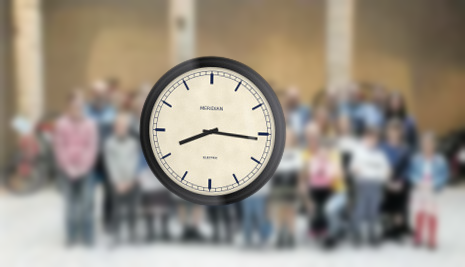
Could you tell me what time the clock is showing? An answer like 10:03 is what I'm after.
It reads 8:16
